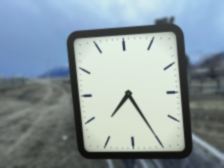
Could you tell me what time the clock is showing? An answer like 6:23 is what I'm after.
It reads 7:25
